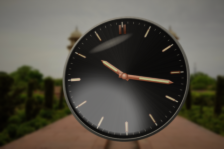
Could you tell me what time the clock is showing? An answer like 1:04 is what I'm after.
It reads 10:17
